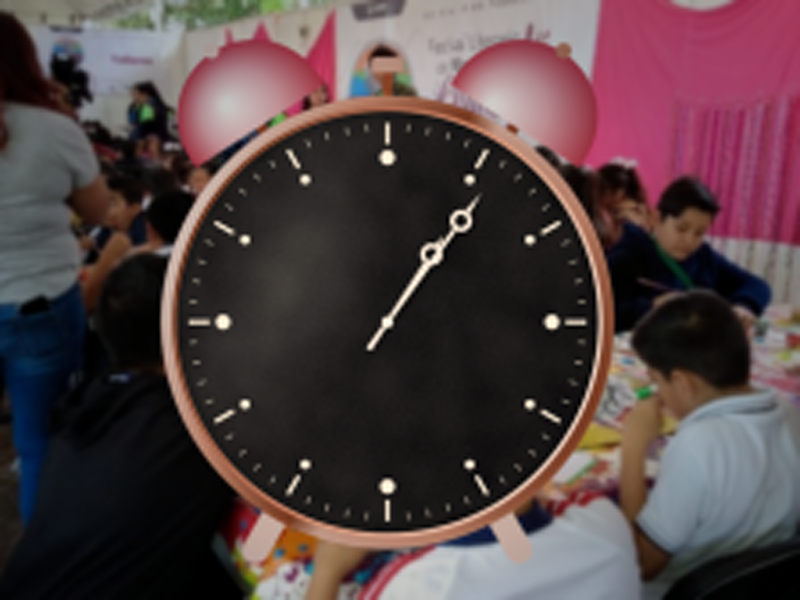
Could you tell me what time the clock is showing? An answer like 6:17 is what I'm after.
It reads 1:06
